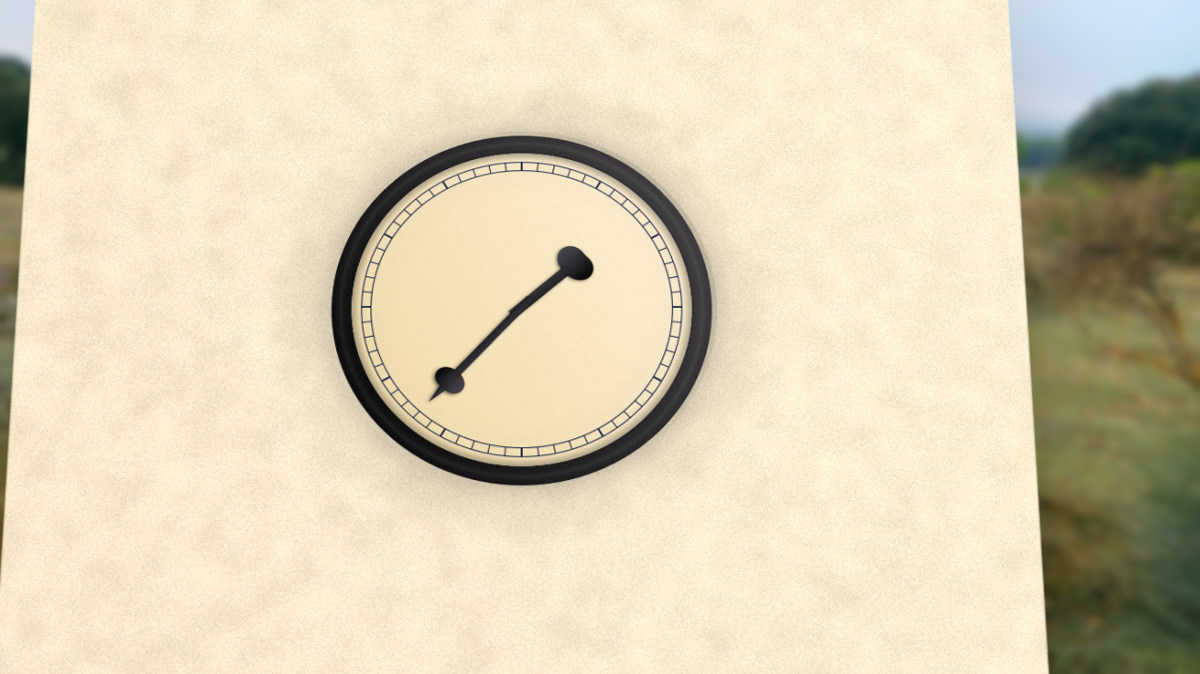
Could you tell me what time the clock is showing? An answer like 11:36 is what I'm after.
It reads 1:37
